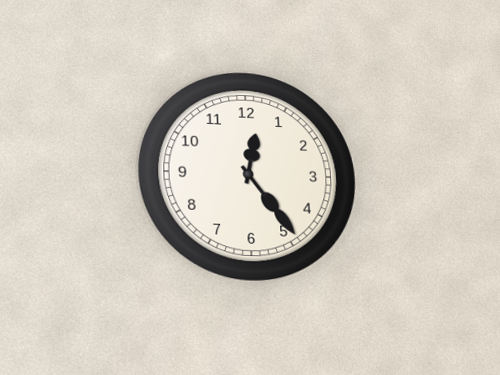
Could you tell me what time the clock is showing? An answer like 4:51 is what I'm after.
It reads 12:24
